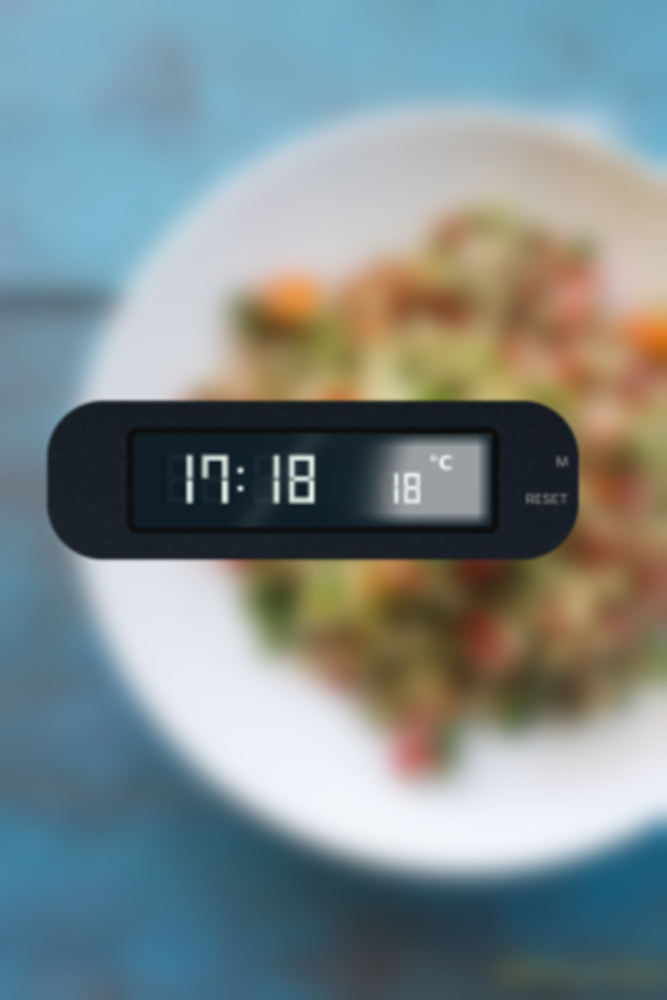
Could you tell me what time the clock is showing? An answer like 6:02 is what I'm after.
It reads 17:18
